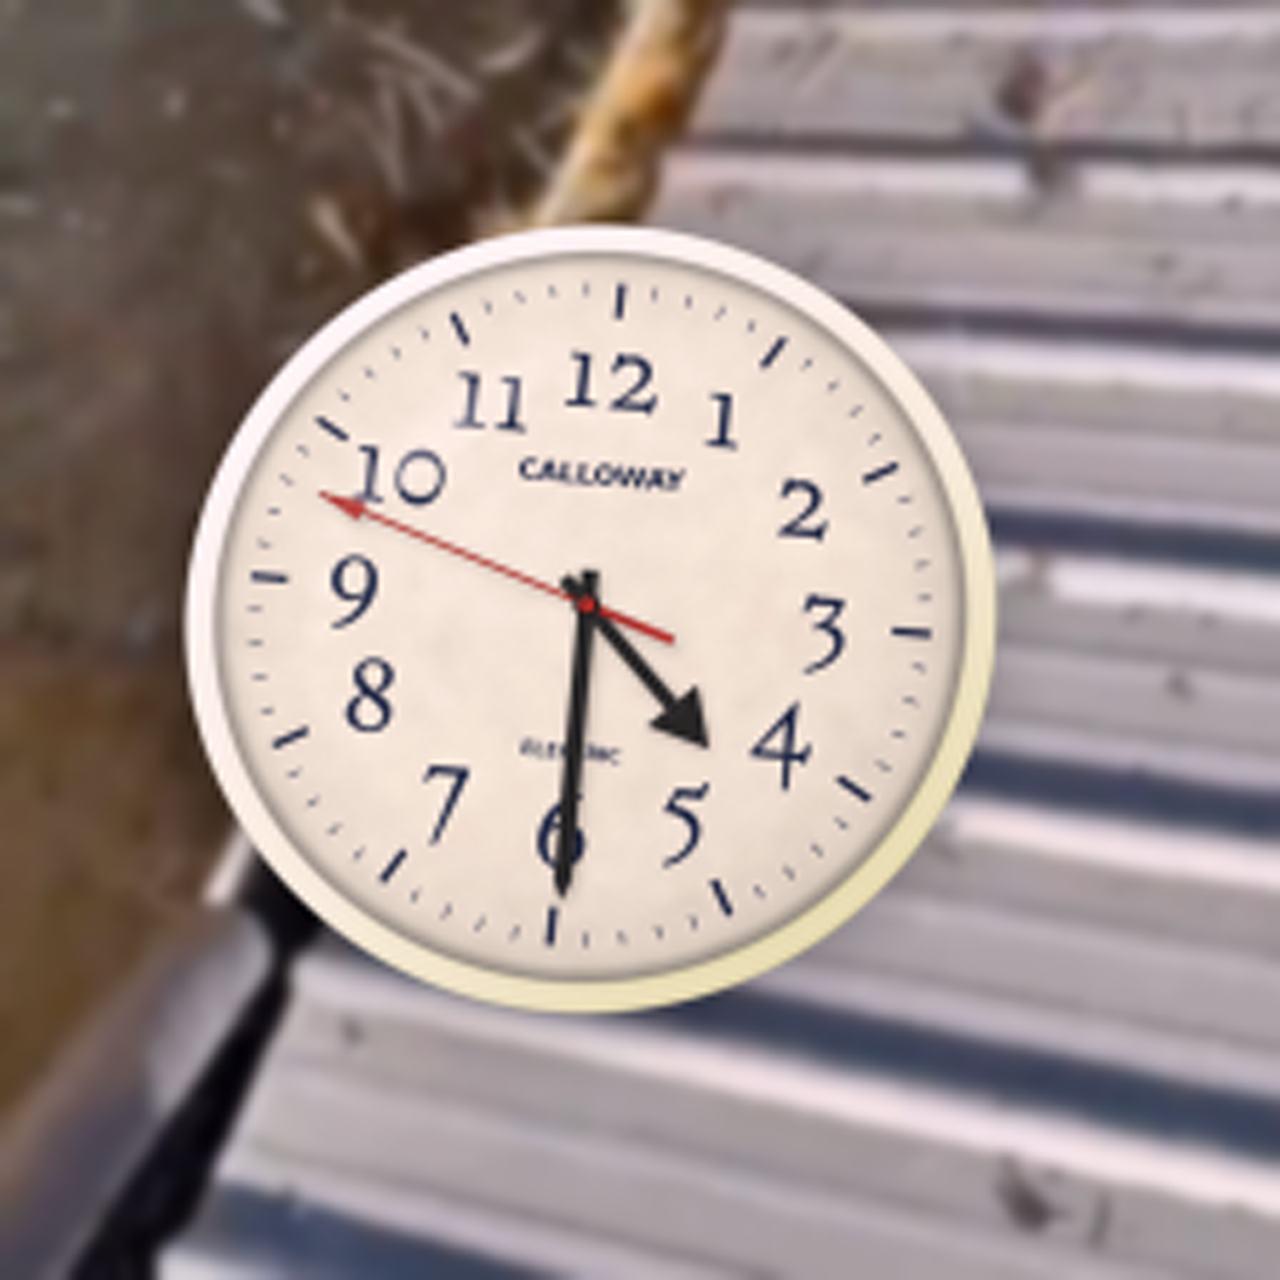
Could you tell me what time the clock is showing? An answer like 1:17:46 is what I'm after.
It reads 4:29:48
